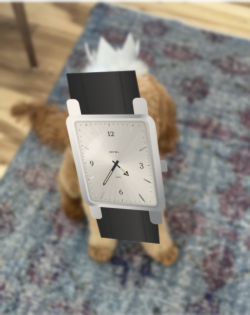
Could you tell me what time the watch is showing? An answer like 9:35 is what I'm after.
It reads 4:36
